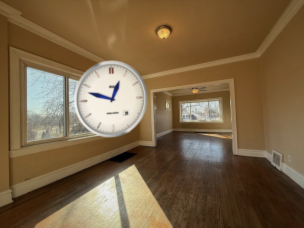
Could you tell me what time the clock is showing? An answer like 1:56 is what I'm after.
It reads 12:48
